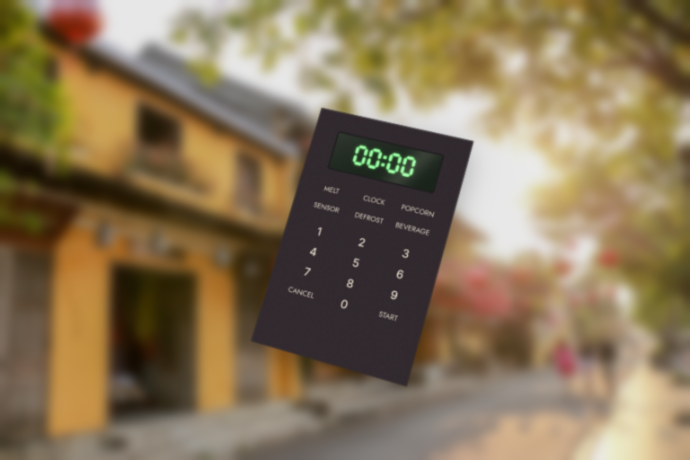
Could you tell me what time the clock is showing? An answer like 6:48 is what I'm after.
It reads 0:00
